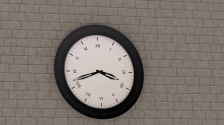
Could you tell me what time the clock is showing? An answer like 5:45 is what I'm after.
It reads 3:42
